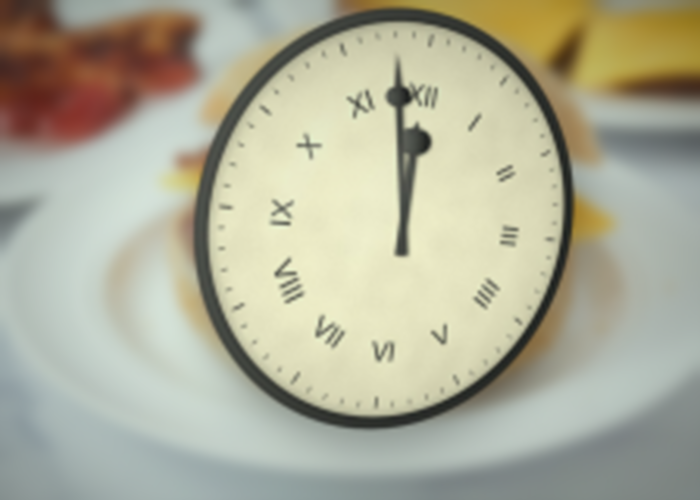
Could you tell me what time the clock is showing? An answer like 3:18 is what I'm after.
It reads 11:58
